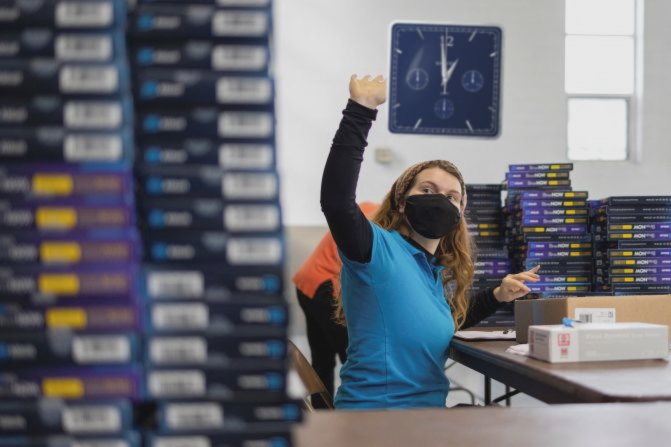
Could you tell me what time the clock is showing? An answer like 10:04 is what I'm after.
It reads 12:59
